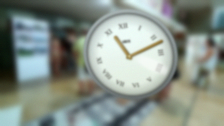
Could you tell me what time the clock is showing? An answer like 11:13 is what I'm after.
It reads 11:12
